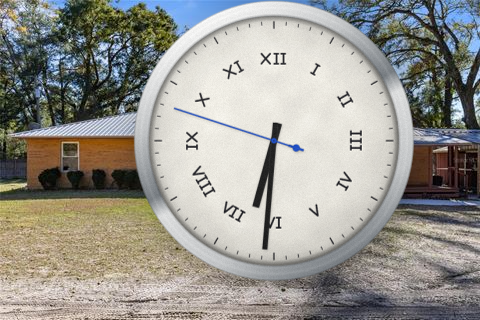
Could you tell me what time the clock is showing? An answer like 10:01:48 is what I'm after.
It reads 6:30:48
